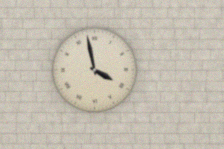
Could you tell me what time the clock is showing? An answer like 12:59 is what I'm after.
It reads 3:58
